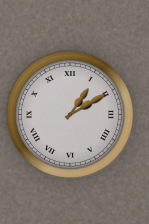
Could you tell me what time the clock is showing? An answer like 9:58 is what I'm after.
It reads 1:10
